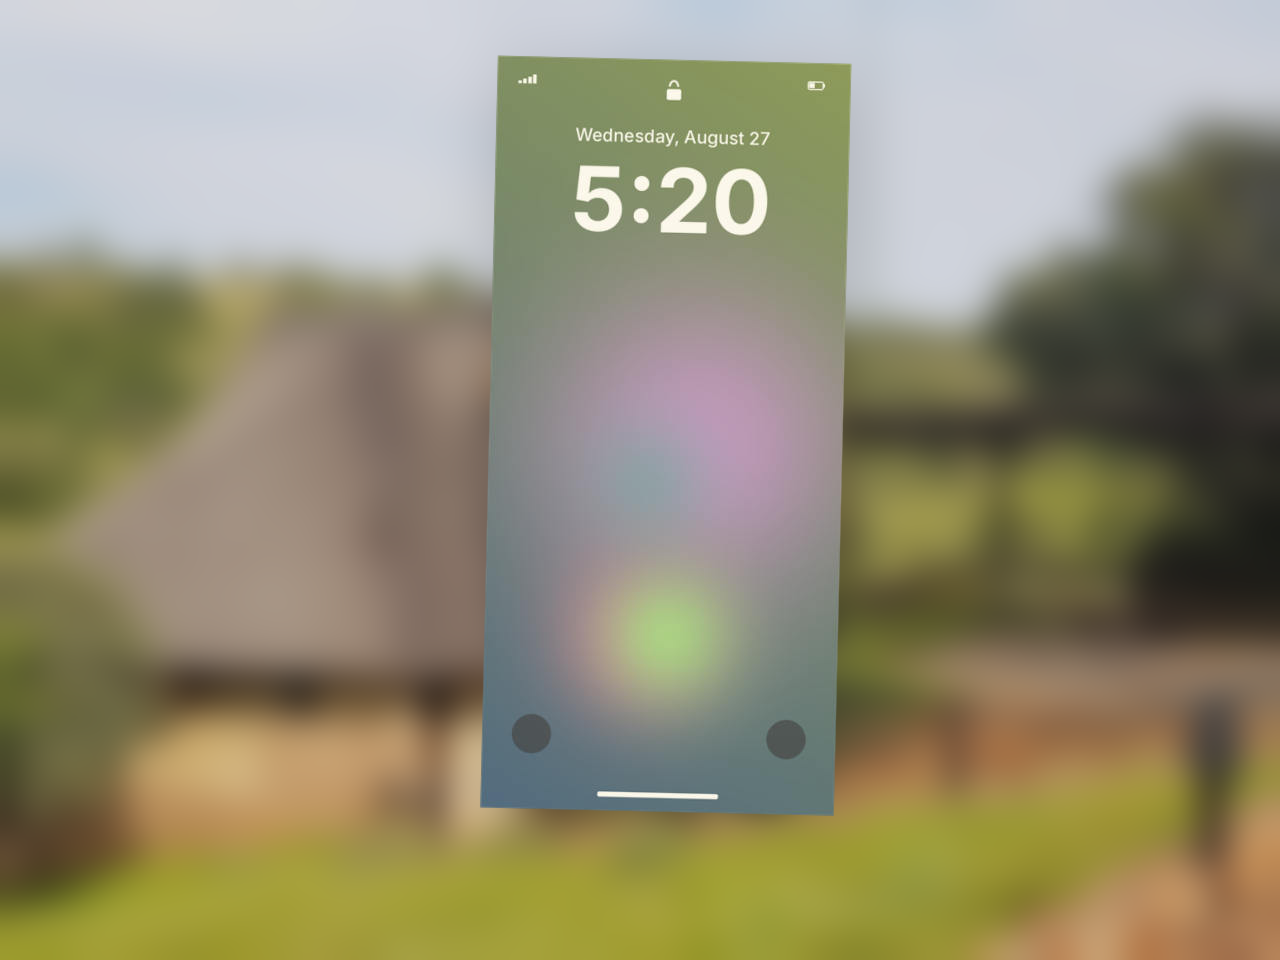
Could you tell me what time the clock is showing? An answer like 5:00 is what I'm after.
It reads 5:20
